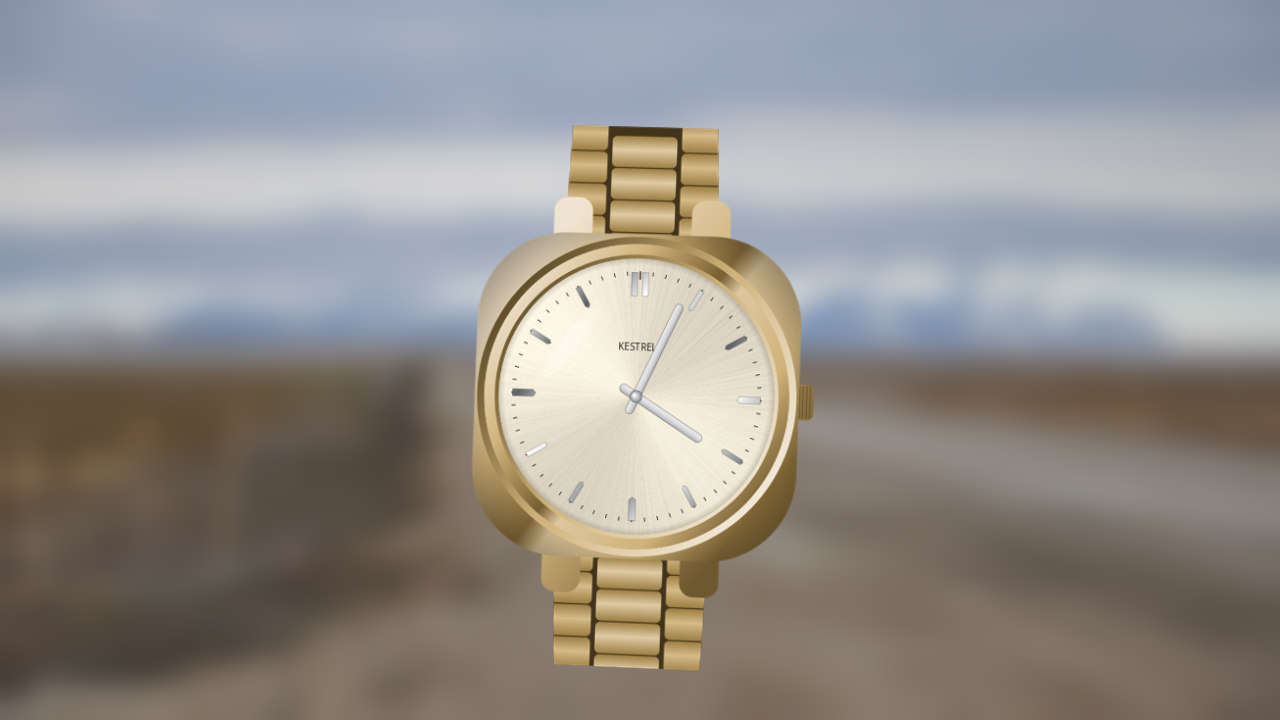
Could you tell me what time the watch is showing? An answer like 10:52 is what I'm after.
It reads 4:04
